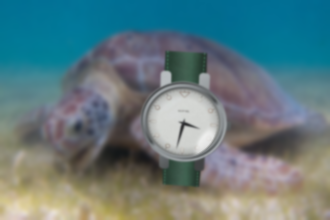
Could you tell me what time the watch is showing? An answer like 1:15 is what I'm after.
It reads 3:32
